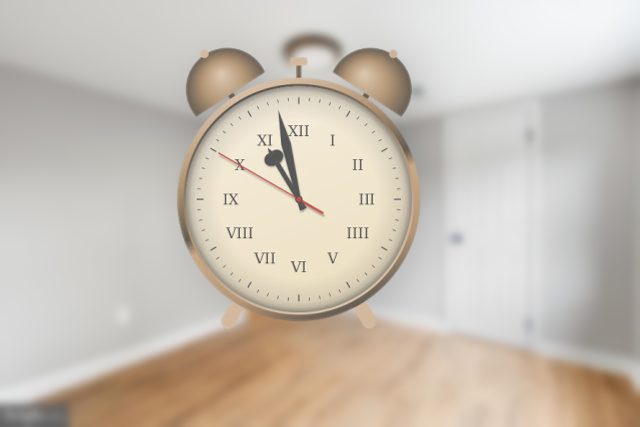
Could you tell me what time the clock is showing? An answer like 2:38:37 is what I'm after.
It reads 10:57:50
